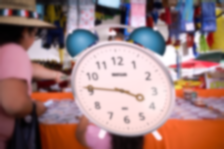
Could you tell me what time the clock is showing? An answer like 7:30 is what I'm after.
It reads 3:46
